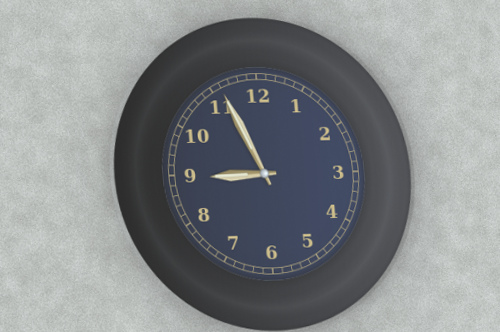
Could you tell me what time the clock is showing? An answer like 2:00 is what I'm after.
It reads 8:56
